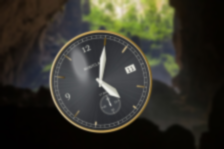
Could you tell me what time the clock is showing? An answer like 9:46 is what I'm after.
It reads 5:05
